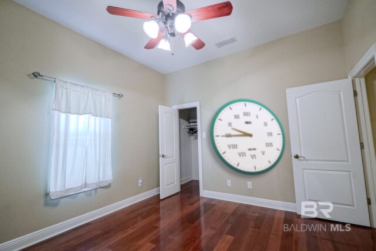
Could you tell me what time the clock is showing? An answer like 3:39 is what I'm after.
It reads 9:45
